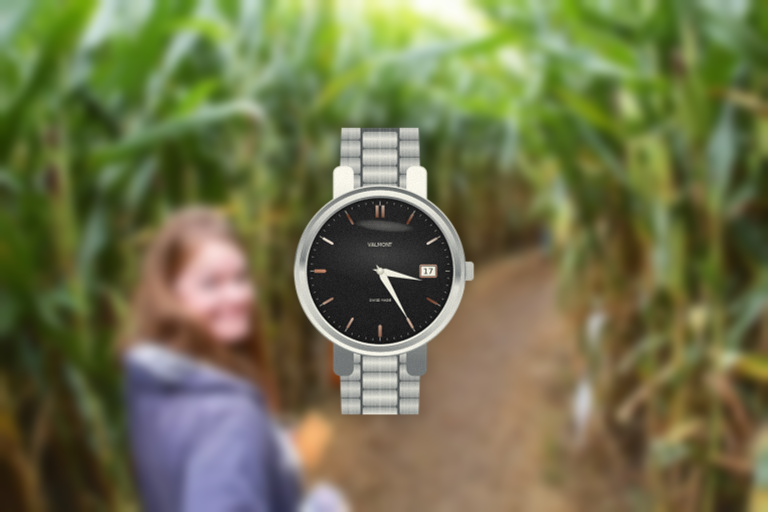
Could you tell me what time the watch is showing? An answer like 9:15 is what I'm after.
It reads 3:25
